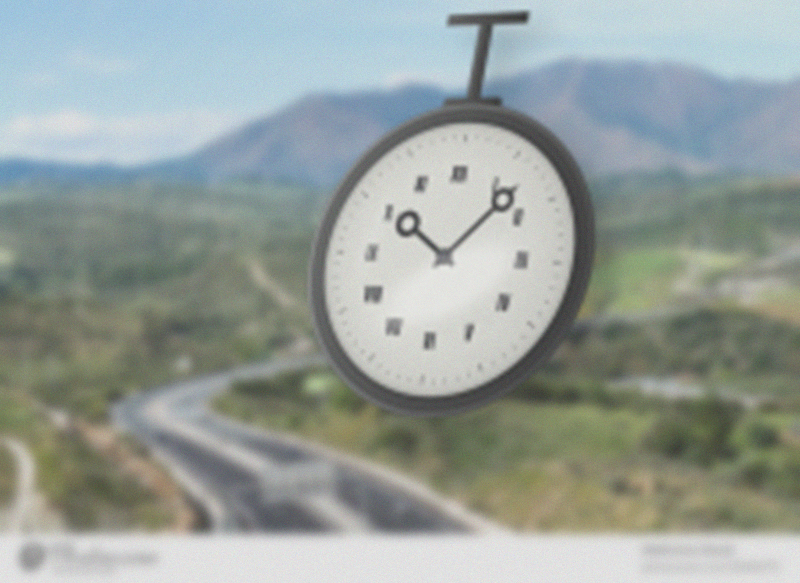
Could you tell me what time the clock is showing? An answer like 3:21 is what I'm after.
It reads 10:07
